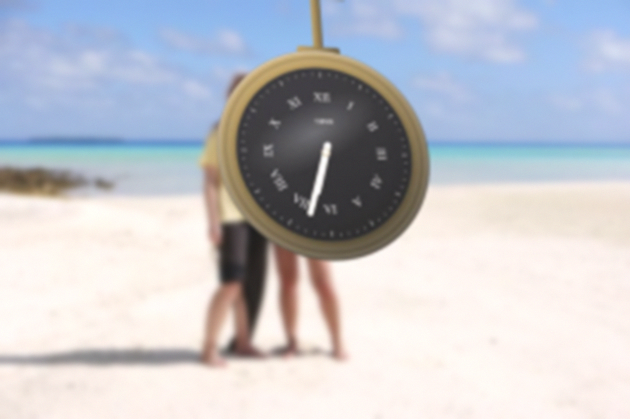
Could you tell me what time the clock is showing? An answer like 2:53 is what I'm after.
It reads 6:33
